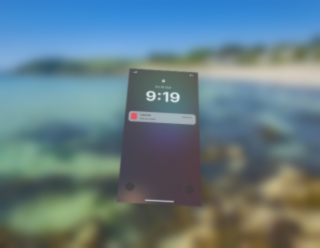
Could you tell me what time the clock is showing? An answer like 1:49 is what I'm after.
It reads 9:19
